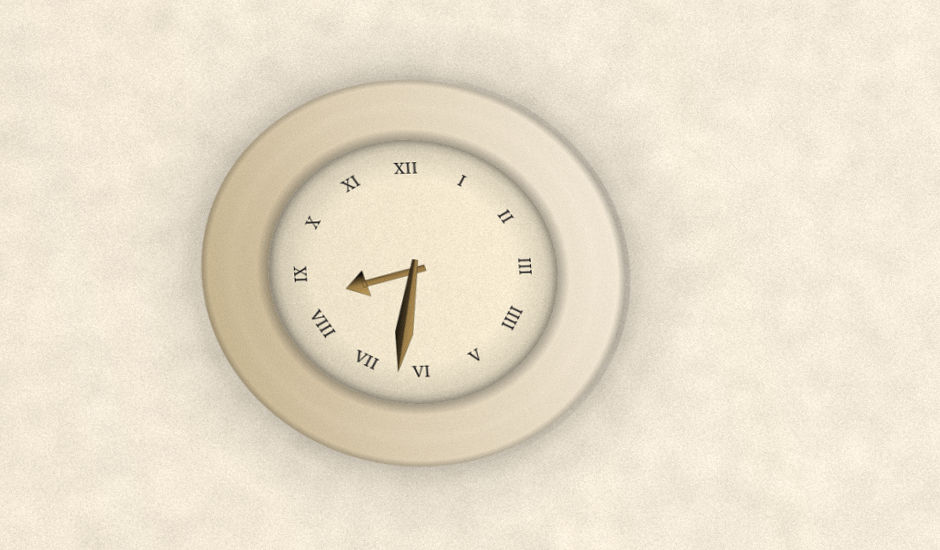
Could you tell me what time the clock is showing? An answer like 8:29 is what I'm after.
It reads 8:32
